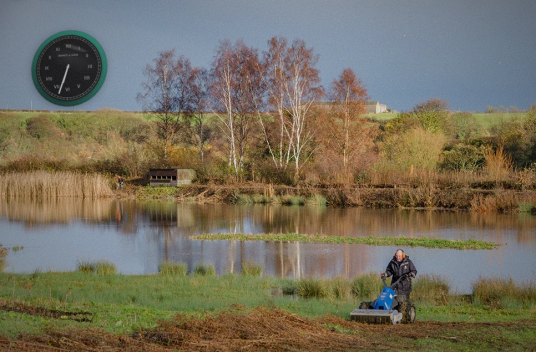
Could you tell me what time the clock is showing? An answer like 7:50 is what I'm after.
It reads 6:33
